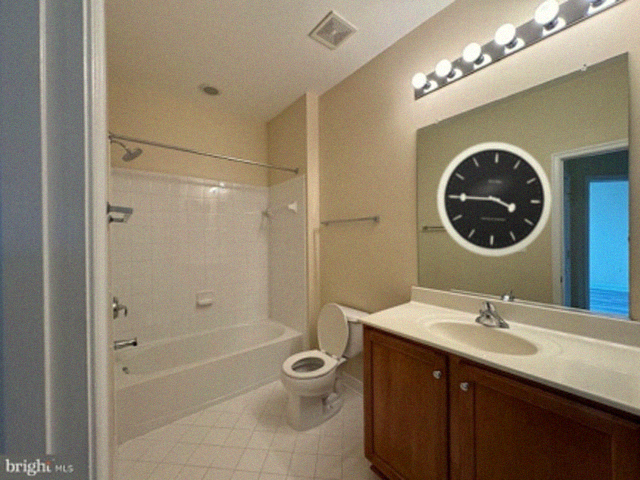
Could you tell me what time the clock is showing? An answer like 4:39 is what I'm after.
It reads 3:45
